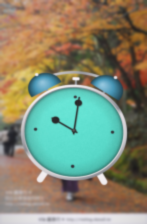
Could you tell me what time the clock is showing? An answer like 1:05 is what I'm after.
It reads 10:01
